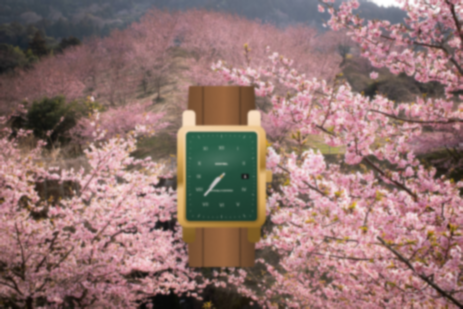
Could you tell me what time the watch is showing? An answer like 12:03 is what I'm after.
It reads 7:37
